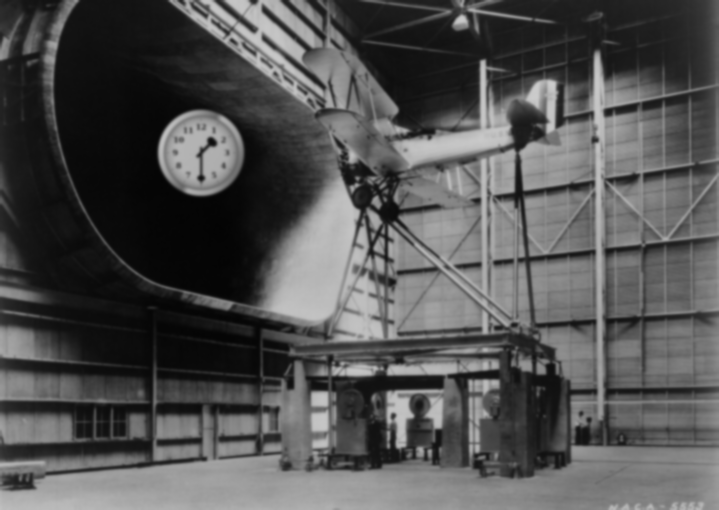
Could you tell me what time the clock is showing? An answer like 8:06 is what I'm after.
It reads 1:30
